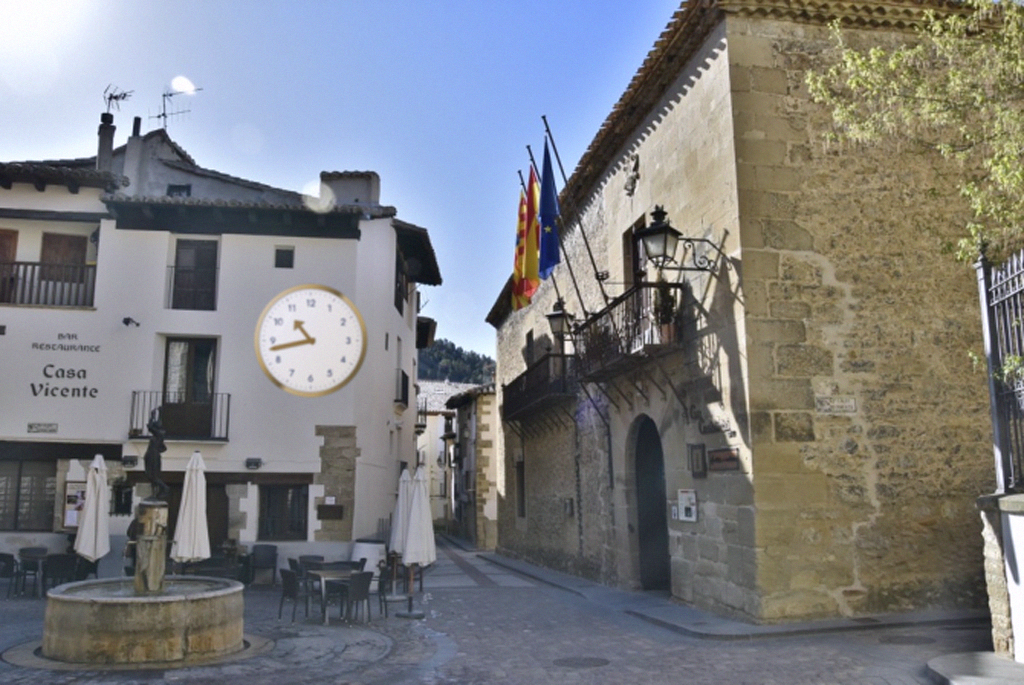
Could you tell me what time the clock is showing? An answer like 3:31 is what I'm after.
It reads 10:43
